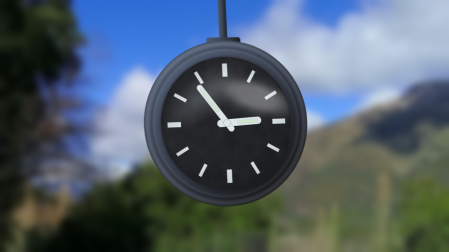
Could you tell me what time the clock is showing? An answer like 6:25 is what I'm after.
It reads 2:54
